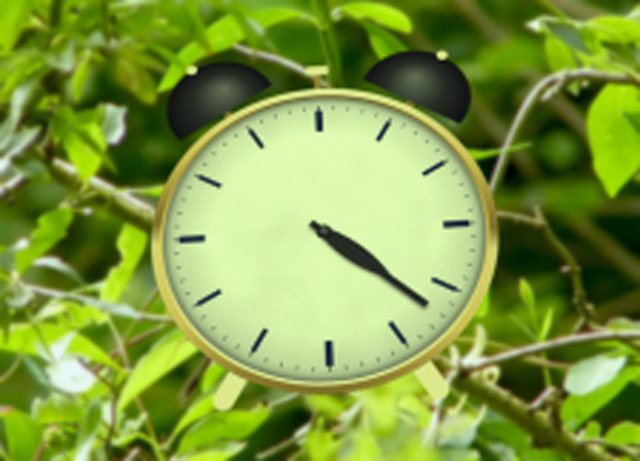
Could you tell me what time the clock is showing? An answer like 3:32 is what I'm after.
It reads 4:22
